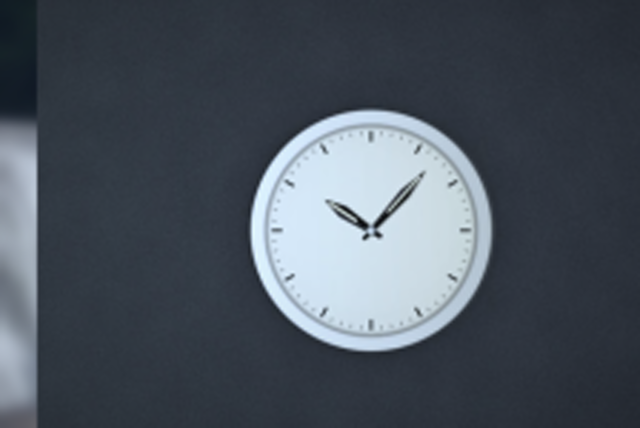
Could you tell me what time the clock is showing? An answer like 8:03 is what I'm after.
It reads 10:07
